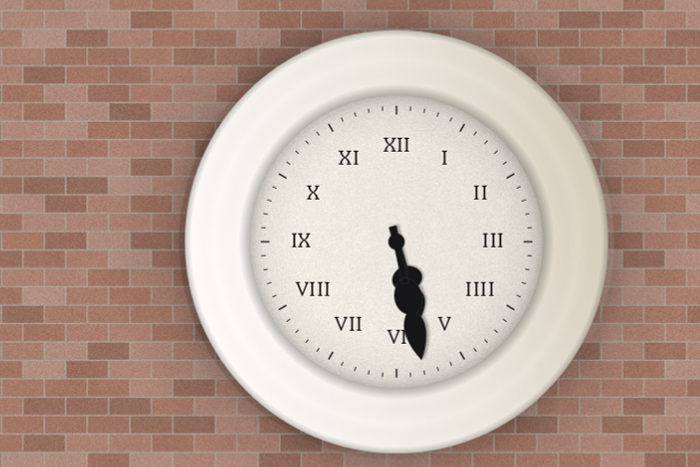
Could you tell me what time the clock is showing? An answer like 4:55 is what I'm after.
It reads 5:28
